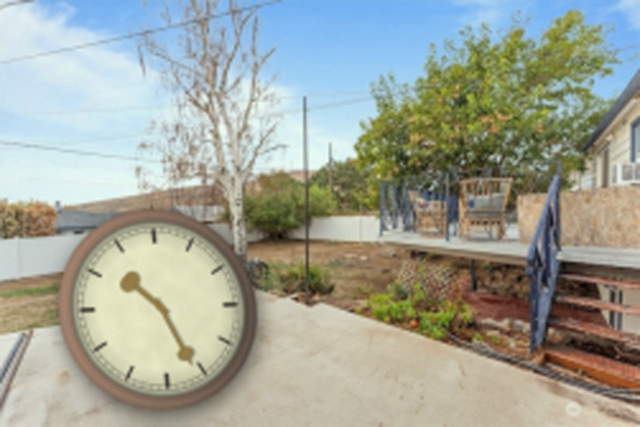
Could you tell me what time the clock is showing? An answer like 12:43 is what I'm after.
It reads 10:26
